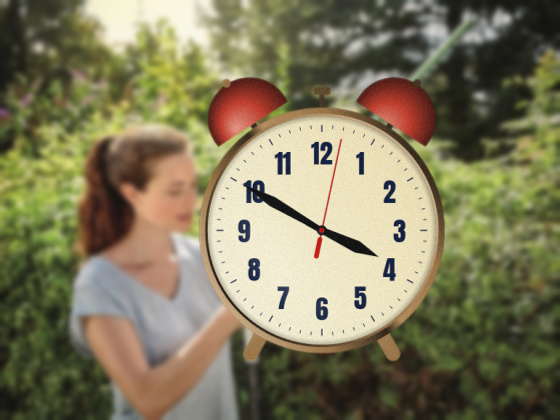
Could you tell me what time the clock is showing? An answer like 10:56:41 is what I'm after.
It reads 3:50:02
